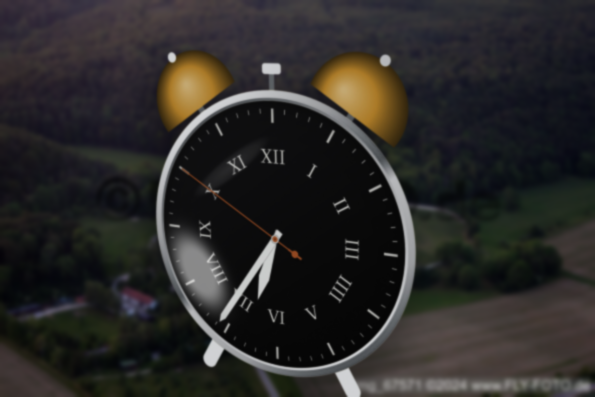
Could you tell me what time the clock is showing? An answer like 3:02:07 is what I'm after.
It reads 6:35:50
